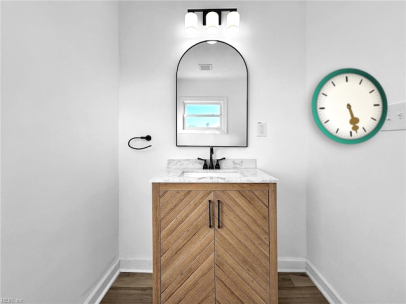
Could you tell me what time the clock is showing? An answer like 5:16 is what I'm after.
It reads 5:28
